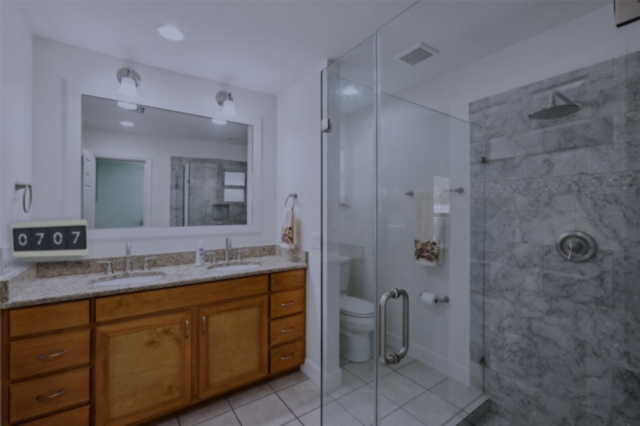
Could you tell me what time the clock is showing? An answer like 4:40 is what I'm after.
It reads 7:07
